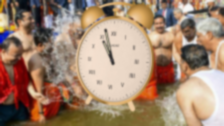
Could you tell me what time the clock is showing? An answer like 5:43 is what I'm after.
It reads 10:57
